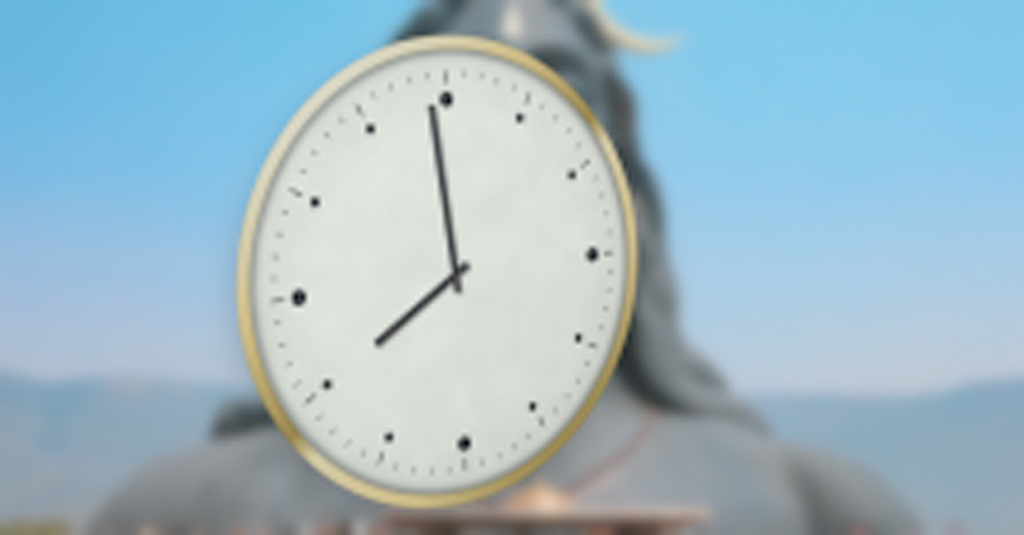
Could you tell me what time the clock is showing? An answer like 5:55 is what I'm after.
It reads 7:59
